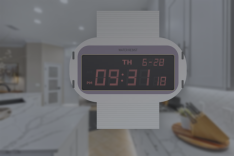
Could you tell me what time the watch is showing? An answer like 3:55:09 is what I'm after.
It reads 9:31:18
